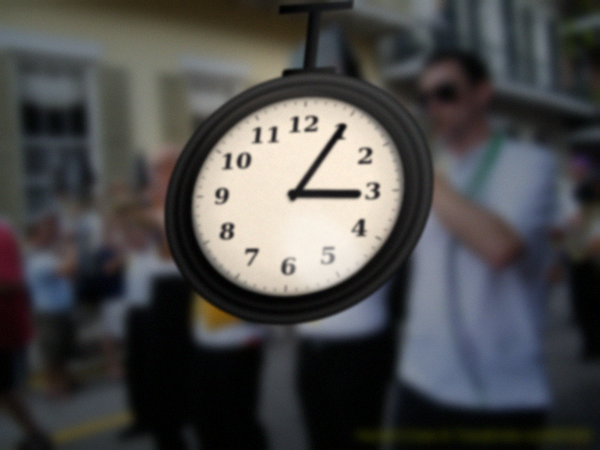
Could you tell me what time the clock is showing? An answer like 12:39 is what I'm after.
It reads 3:05
